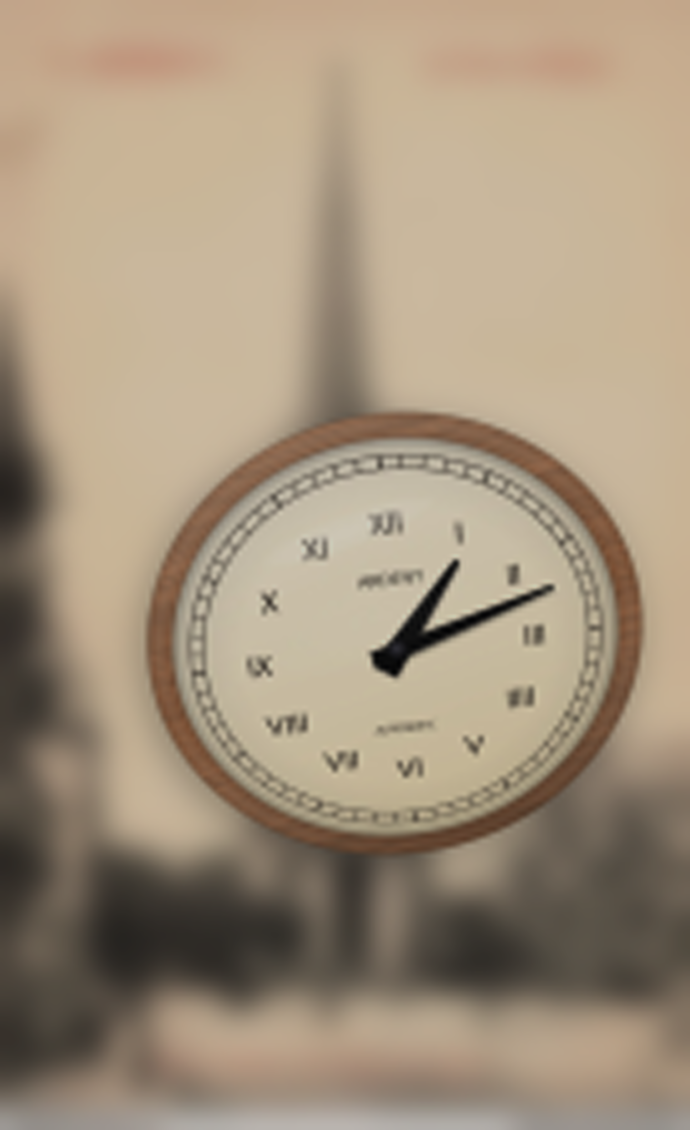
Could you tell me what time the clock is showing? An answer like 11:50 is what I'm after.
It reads 1:12
